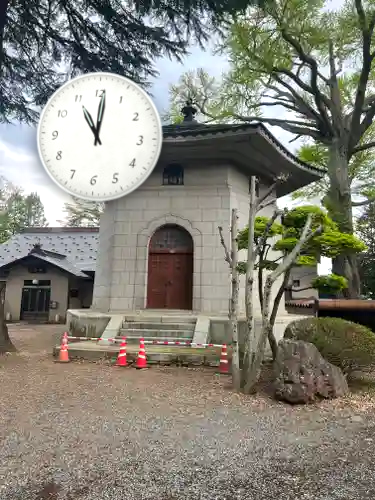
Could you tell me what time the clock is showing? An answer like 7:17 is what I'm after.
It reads 11:01
